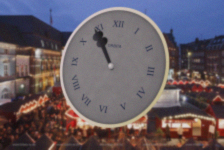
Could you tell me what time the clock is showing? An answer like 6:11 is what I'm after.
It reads 10:54
